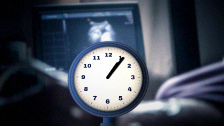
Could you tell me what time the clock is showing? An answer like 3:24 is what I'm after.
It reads 1:06
